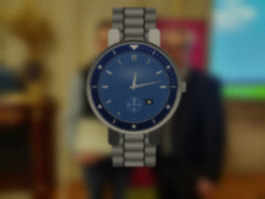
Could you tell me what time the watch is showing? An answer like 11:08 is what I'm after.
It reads 12:13
